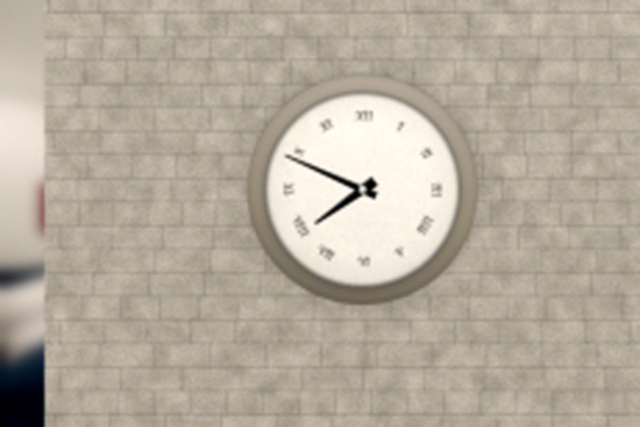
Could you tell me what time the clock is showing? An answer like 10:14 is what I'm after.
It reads 7:49
